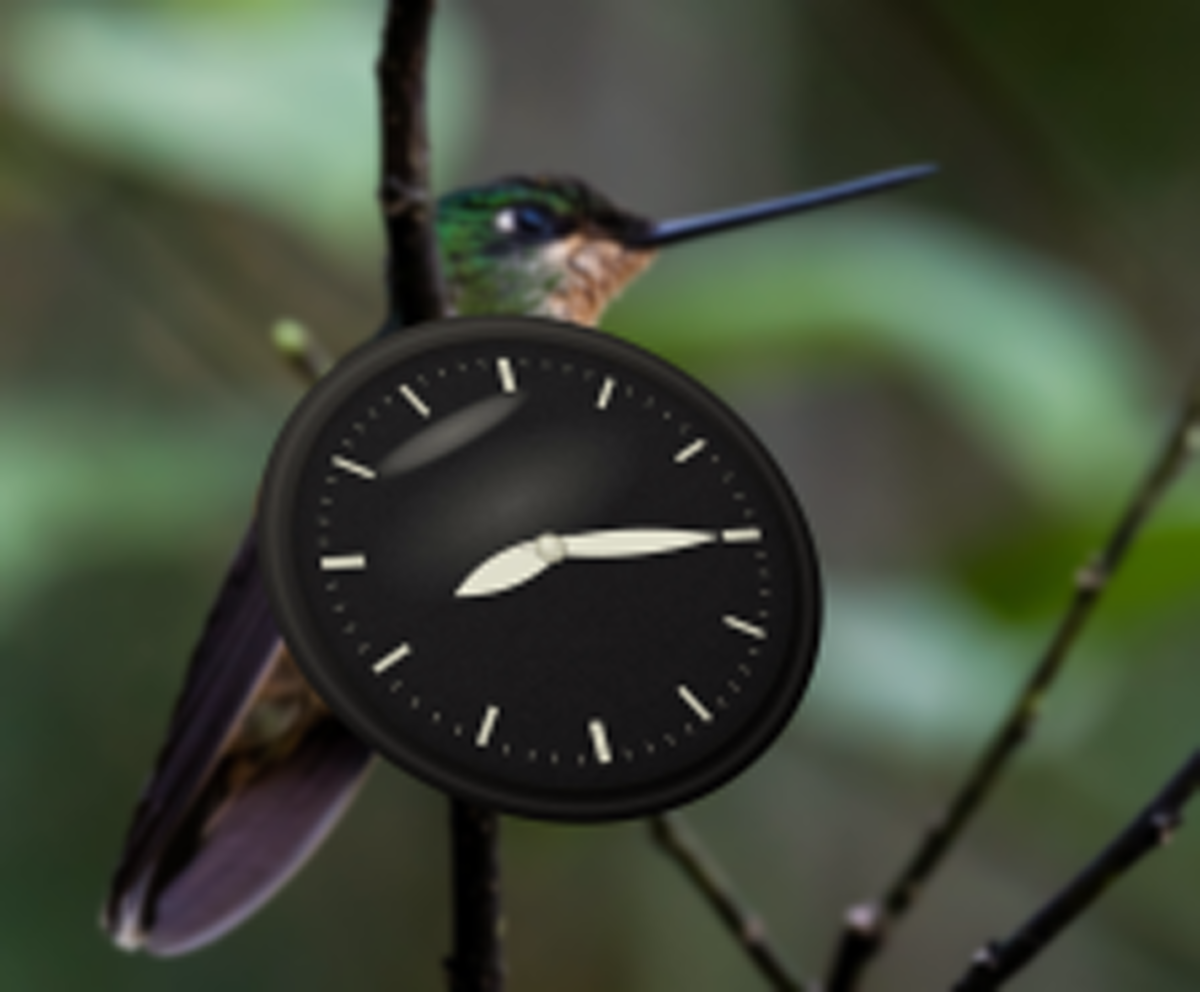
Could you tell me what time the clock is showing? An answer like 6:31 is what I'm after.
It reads 8:15
